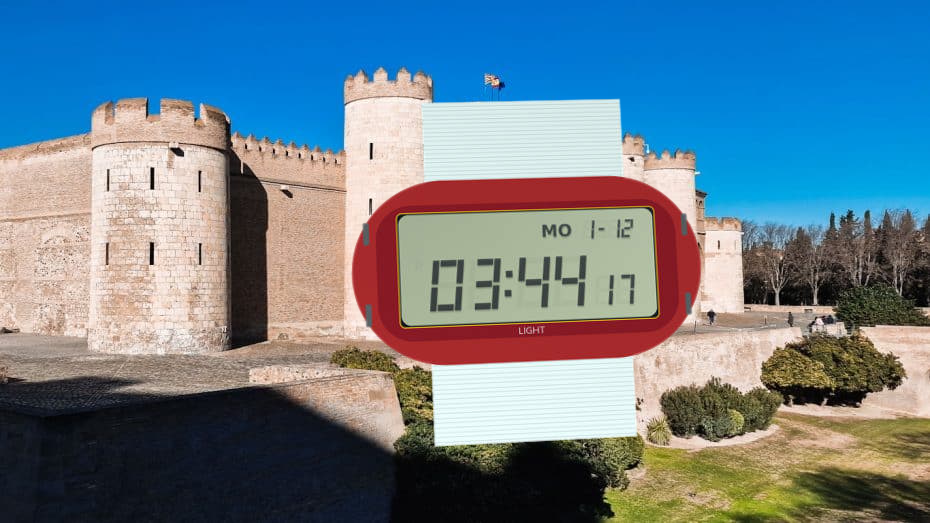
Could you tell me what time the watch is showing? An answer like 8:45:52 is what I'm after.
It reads 3:44:17
